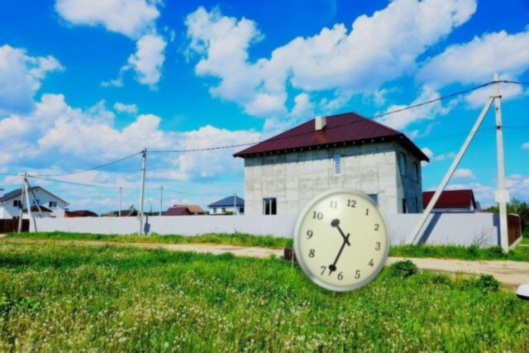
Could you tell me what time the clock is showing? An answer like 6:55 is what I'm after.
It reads 10:33
